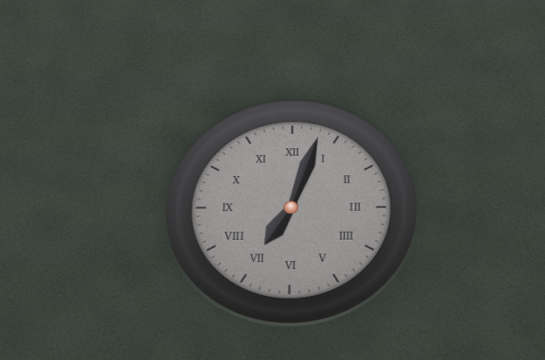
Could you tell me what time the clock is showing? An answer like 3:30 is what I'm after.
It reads 7:03
